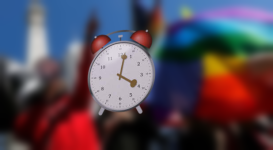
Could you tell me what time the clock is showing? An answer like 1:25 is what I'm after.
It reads 4:02
